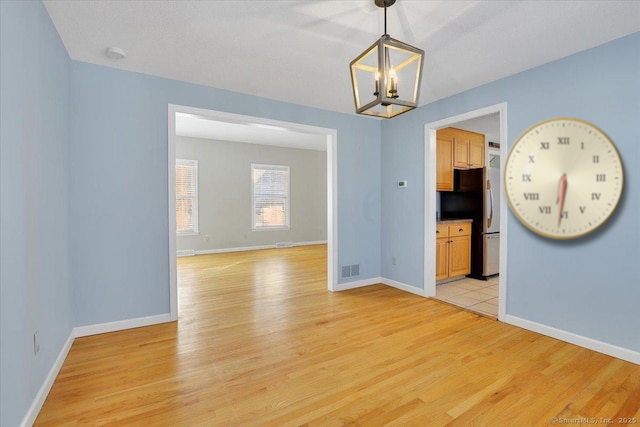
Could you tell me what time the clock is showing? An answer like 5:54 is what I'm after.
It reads 6:31
